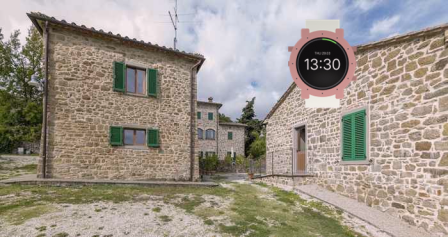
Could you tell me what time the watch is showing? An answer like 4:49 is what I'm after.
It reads 13:30
